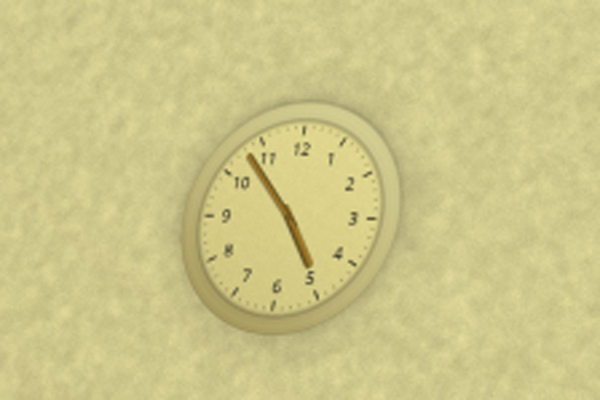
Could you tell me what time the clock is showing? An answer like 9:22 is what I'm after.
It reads 4:53
